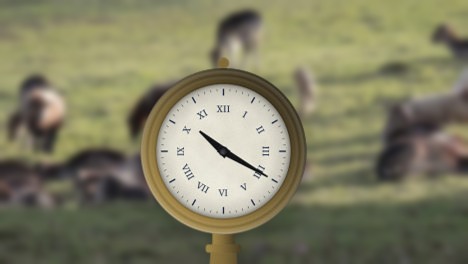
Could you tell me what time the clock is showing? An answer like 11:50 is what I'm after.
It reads 10:20
